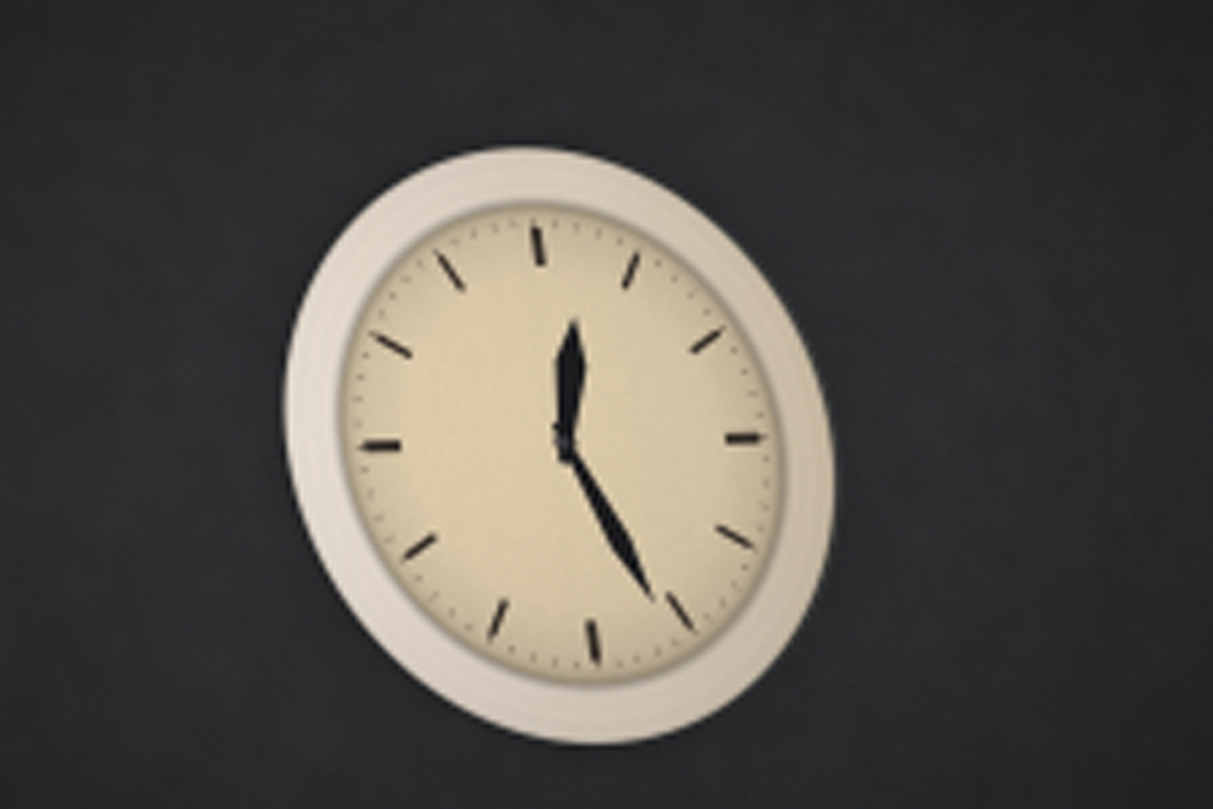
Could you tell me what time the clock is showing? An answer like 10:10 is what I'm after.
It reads 12:26
